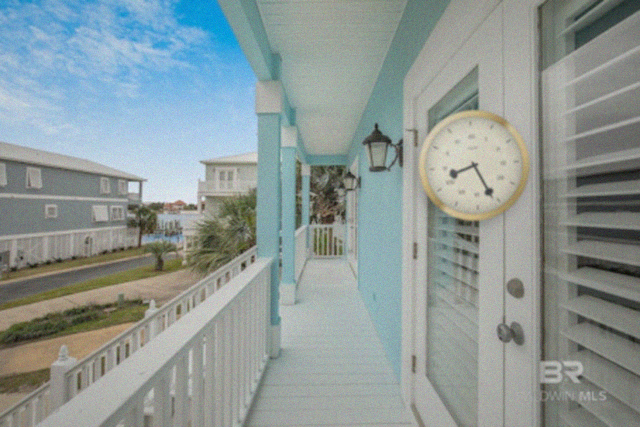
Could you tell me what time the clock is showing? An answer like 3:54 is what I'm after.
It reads 8:26
